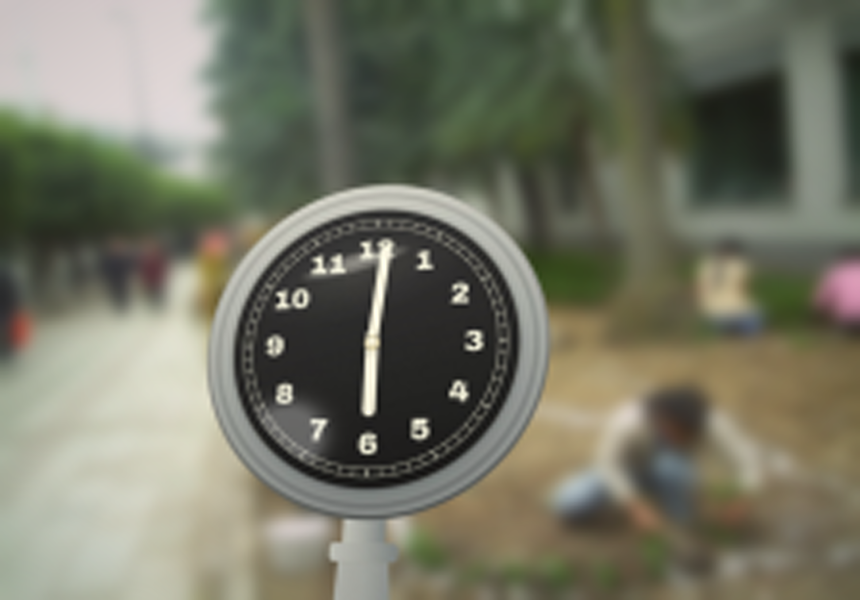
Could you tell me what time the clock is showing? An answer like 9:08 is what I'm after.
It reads 6:01
